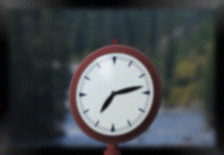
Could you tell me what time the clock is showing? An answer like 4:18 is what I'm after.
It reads 7:13
